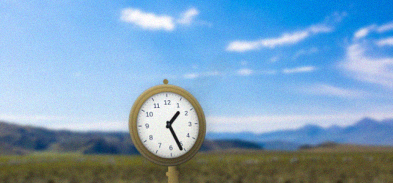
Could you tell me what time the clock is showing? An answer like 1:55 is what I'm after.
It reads 1:26
